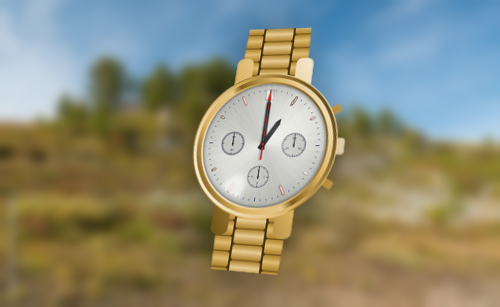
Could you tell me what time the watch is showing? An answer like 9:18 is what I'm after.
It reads 1:00
